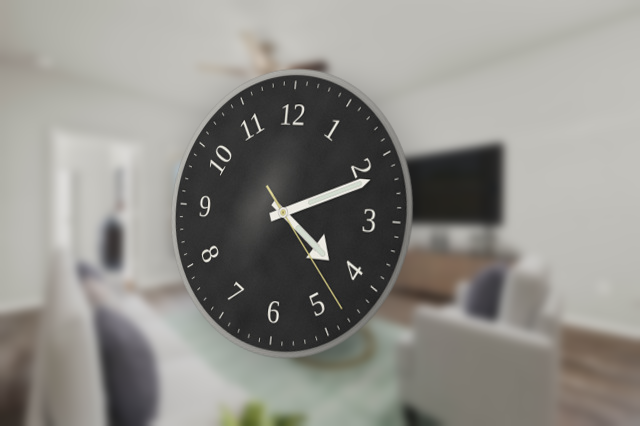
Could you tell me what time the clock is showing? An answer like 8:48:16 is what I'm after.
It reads 4:11:23
